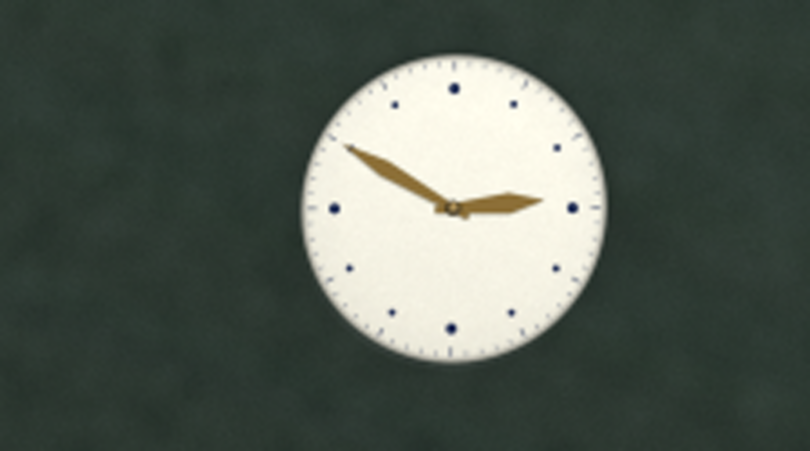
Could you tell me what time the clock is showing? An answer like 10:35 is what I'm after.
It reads 2:50
